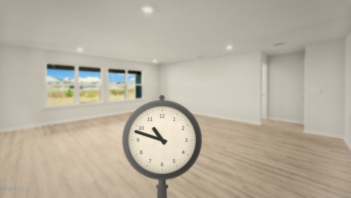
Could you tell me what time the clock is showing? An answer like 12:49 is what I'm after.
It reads 10:48
